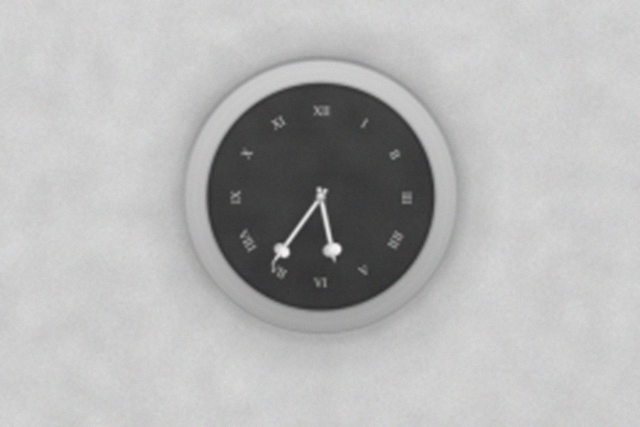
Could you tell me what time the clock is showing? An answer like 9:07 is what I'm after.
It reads 5:36
